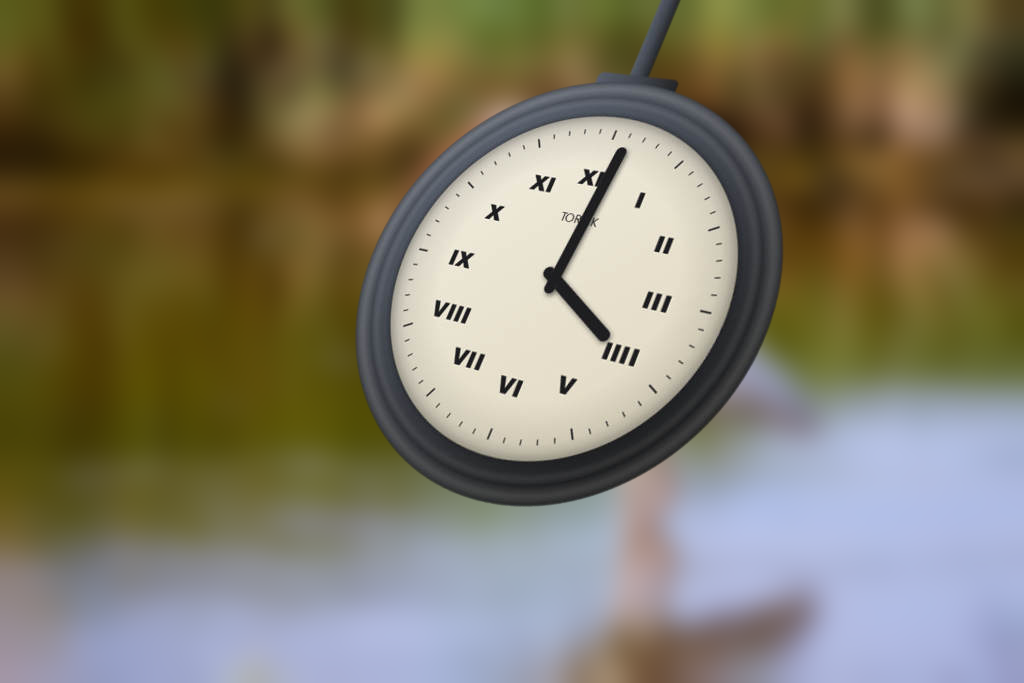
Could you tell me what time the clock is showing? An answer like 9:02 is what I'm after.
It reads 4:01
